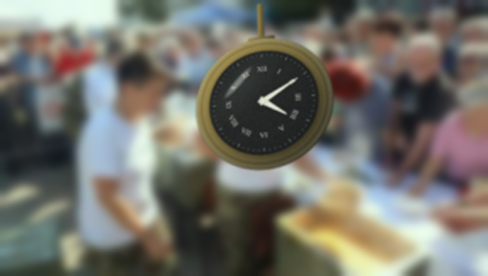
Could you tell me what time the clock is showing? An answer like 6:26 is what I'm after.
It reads 4:10
